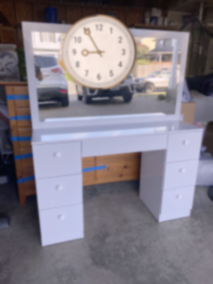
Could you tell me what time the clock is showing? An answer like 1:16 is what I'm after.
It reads 8:55
